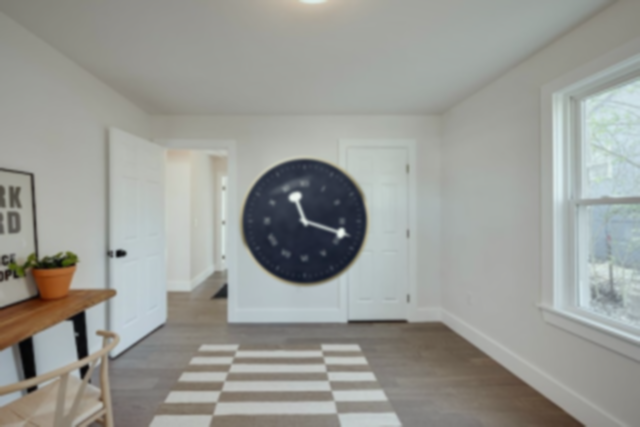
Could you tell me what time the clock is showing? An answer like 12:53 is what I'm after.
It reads 11:18
